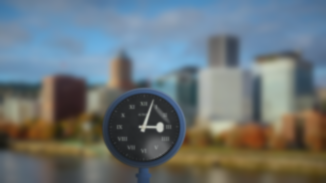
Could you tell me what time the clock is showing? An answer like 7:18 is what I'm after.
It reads 3:03
